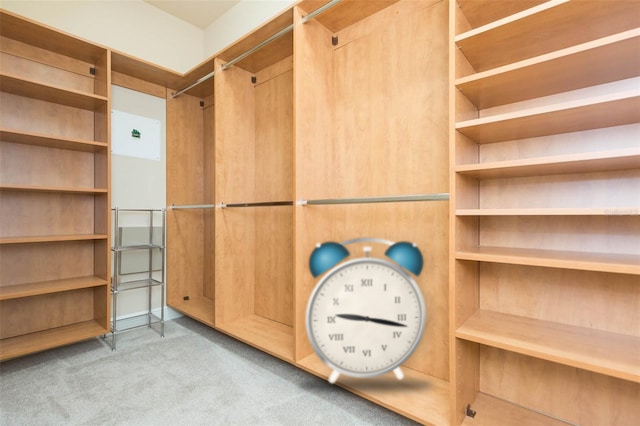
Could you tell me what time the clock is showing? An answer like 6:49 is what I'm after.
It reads 9:17
